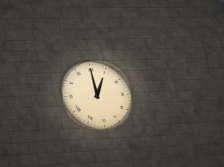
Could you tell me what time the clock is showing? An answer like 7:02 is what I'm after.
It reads 1:00
